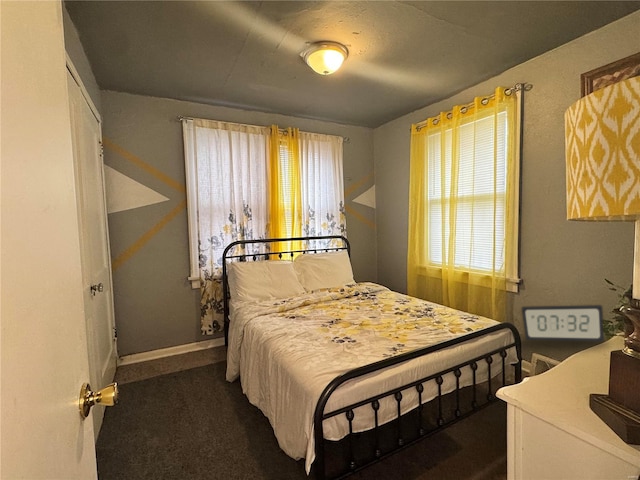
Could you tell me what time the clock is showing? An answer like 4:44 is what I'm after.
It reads 7:32
